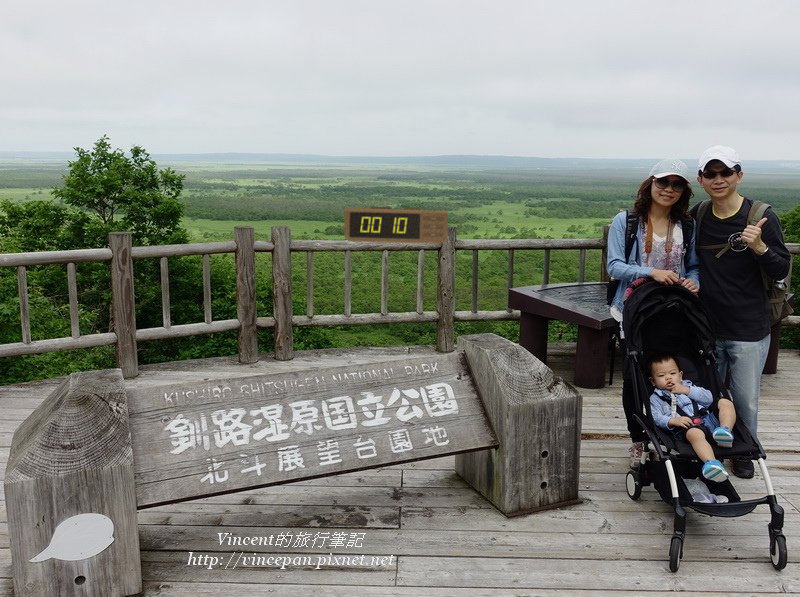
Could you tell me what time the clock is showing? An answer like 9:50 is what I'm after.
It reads 0:10
